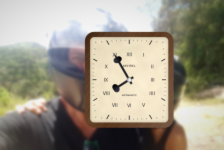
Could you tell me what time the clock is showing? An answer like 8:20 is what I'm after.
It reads 7:55
